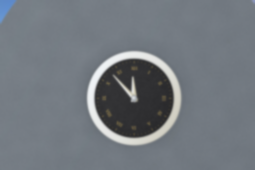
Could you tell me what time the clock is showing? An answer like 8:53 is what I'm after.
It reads 11:53
